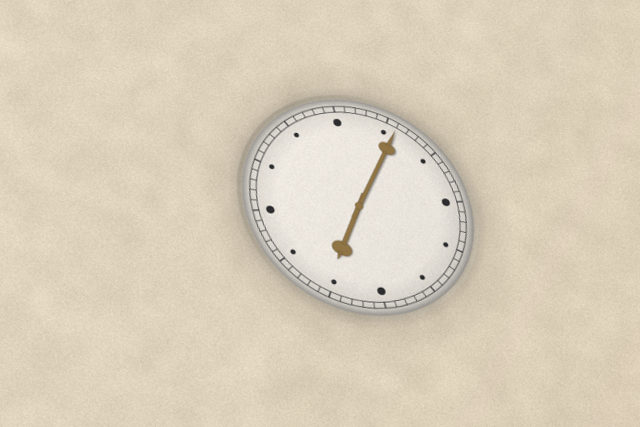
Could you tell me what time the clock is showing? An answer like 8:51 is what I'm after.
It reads 7:06
